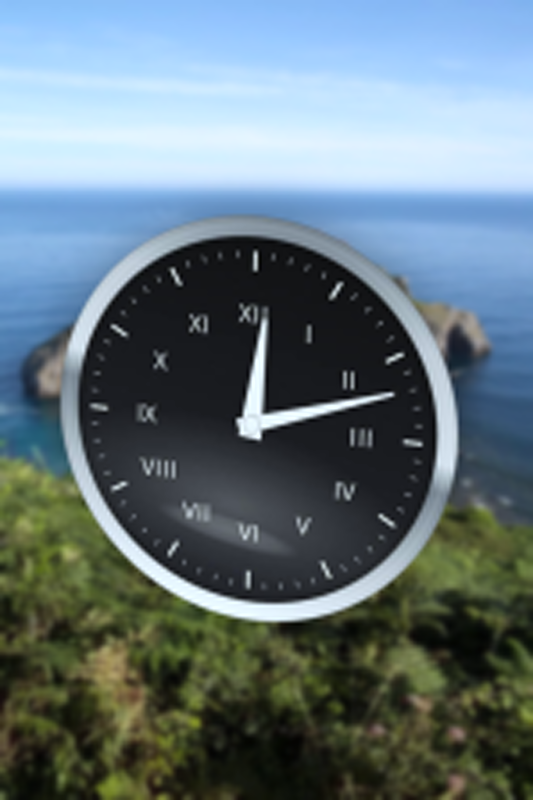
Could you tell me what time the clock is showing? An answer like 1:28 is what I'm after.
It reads 12:12
